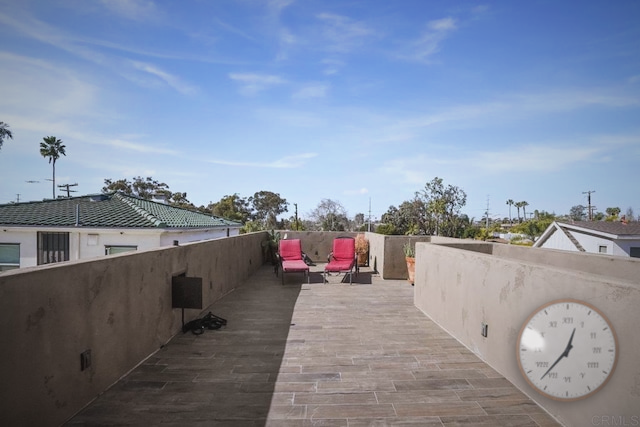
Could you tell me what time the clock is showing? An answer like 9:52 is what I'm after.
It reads 12:37
